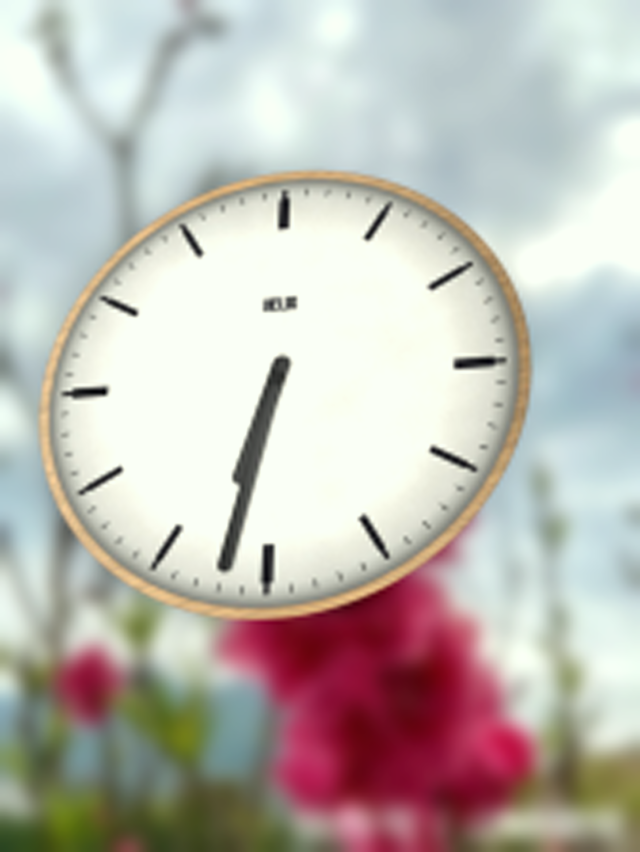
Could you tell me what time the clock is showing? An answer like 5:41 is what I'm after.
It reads 6:32
